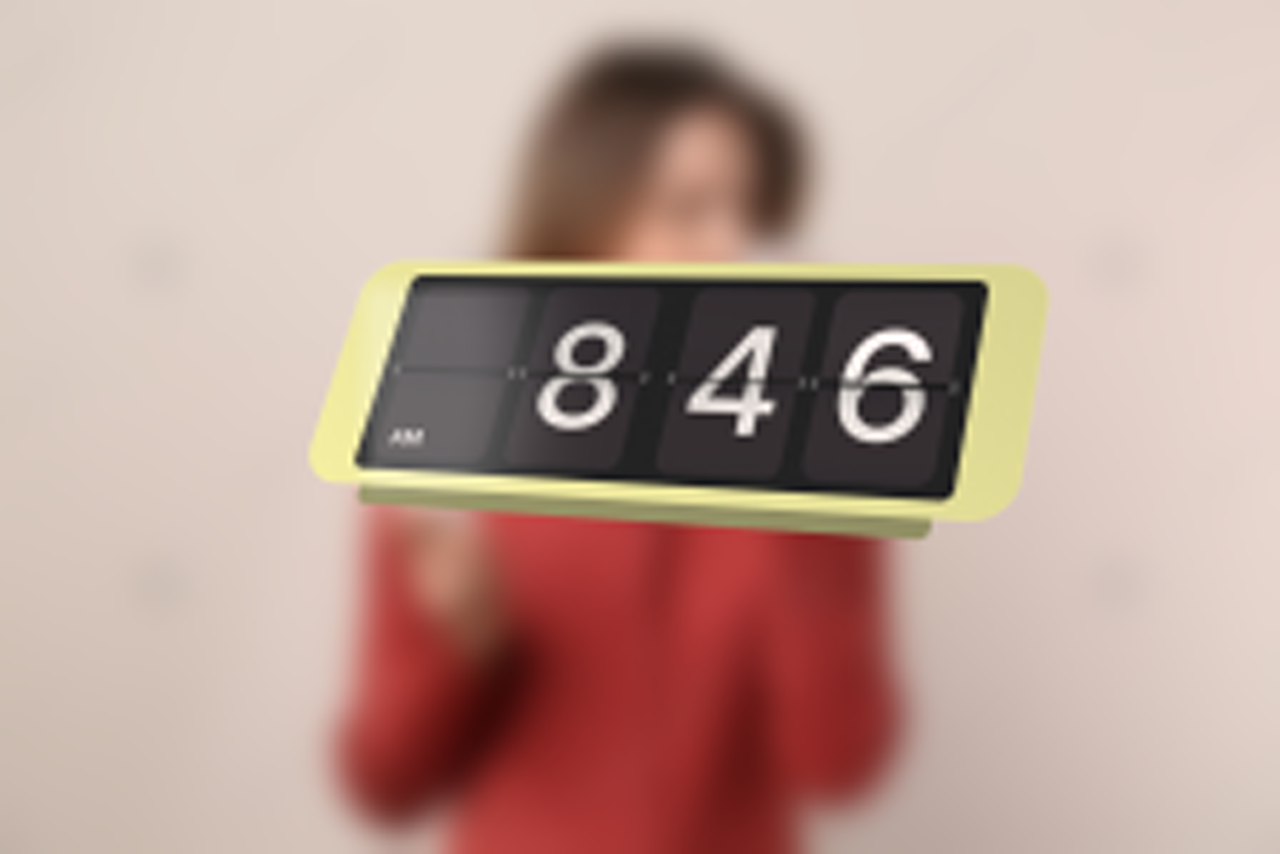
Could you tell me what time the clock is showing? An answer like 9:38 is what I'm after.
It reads 8:46
